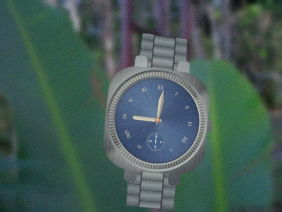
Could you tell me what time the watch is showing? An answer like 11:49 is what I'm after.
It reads 9:01
